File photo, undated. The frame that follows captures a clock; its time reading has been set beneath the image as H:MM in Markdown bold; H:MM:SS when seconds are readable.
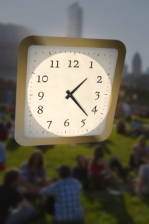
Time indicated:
**1:23**
